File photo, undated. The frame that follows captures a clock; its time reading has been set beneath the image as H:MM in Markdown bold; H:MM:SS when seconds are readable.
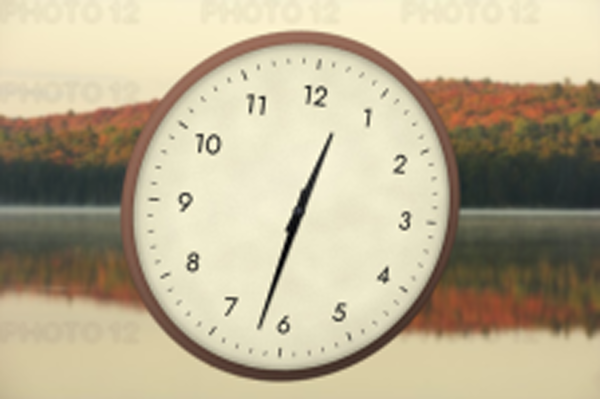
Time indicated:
**12:32**
